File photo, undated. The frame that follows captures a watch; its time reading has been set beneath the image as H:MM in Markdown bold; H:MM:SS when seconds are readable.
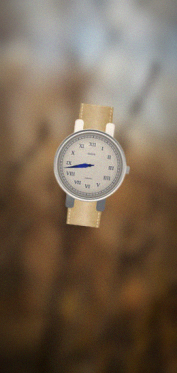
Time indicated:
**8:43**
